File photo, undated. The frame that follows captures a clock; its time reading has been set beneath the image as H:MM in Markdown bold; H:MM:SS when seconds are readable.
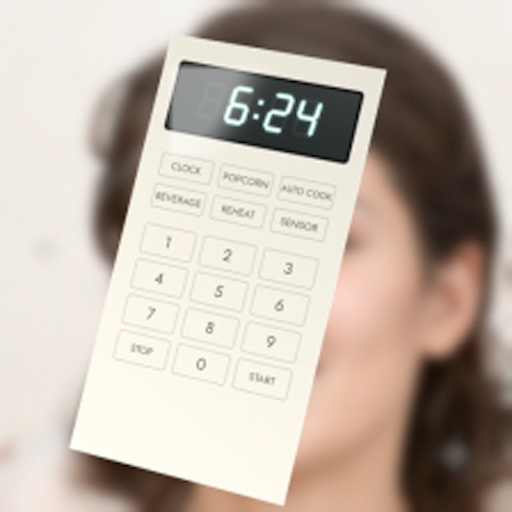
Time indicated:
**6:24**
